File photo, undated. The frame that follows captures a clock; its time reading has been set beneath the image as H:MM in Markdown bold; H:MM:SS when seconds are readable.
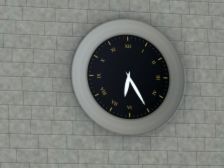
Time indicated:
**6:25**
